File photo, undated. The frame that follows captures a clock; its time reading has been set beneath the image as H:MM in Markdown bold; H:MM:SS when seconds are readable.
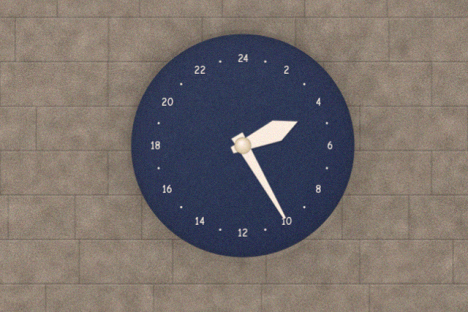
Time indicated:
**4:25**
